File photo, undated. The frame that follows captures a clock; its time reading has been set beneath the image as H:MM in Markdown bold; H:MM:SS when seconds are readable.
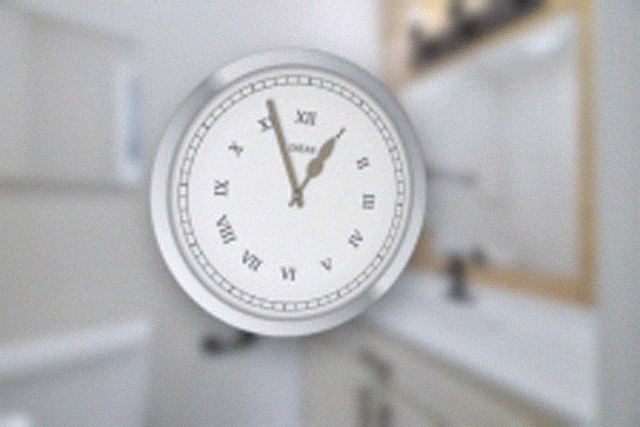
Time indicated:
**12:56**
